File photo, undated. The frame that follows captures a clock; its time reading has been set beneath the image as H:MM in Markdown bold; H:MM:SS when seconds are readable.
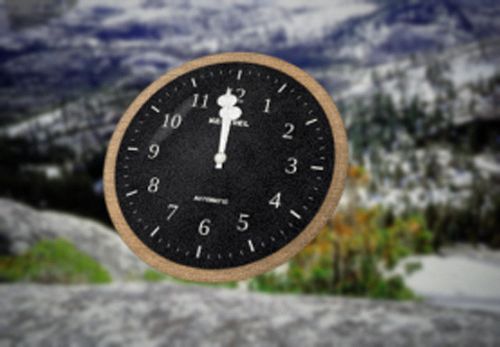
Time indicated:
**11:59**
